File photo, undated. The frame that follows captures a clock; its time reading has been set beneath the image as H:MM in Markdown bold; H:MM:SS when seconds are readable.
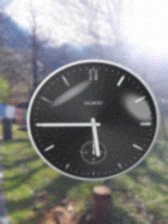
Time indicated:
**5:45**
